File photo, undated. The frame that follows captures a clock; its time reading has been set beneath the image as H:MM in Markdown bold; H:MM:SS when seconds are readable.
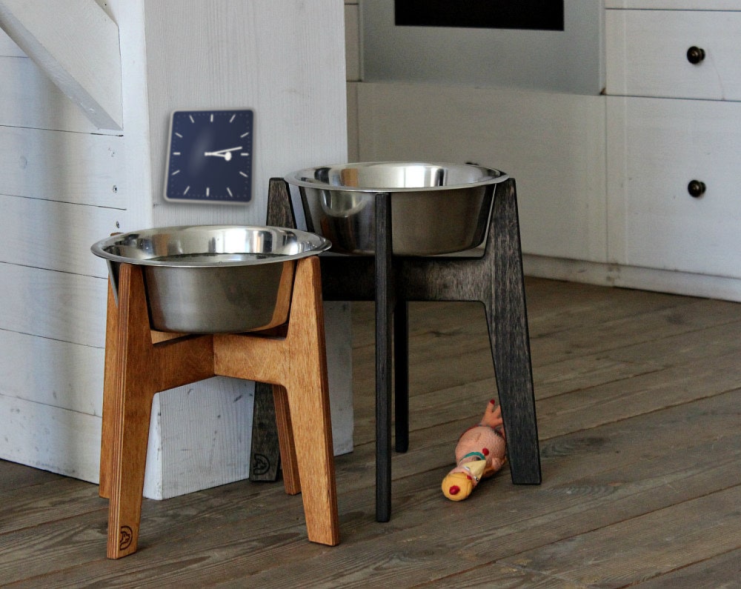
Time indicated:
**3:13**
